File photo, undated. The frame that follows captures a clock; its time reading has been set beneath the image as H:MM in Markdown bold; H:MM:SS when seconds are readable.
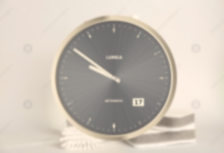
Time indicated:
**9:51**
